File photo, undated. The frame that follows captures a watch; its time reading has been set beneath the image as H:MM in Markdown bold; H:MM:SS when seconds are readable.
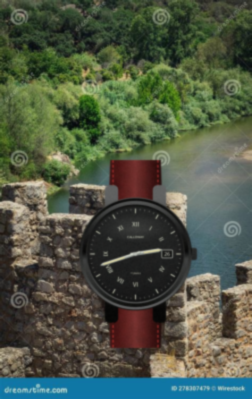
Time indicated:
**2:42**
